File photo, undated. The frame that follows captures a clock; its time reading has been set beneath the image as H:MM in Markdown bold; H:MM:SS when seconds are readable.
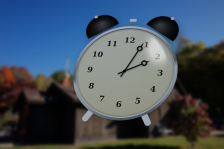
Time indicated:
**2:04**
